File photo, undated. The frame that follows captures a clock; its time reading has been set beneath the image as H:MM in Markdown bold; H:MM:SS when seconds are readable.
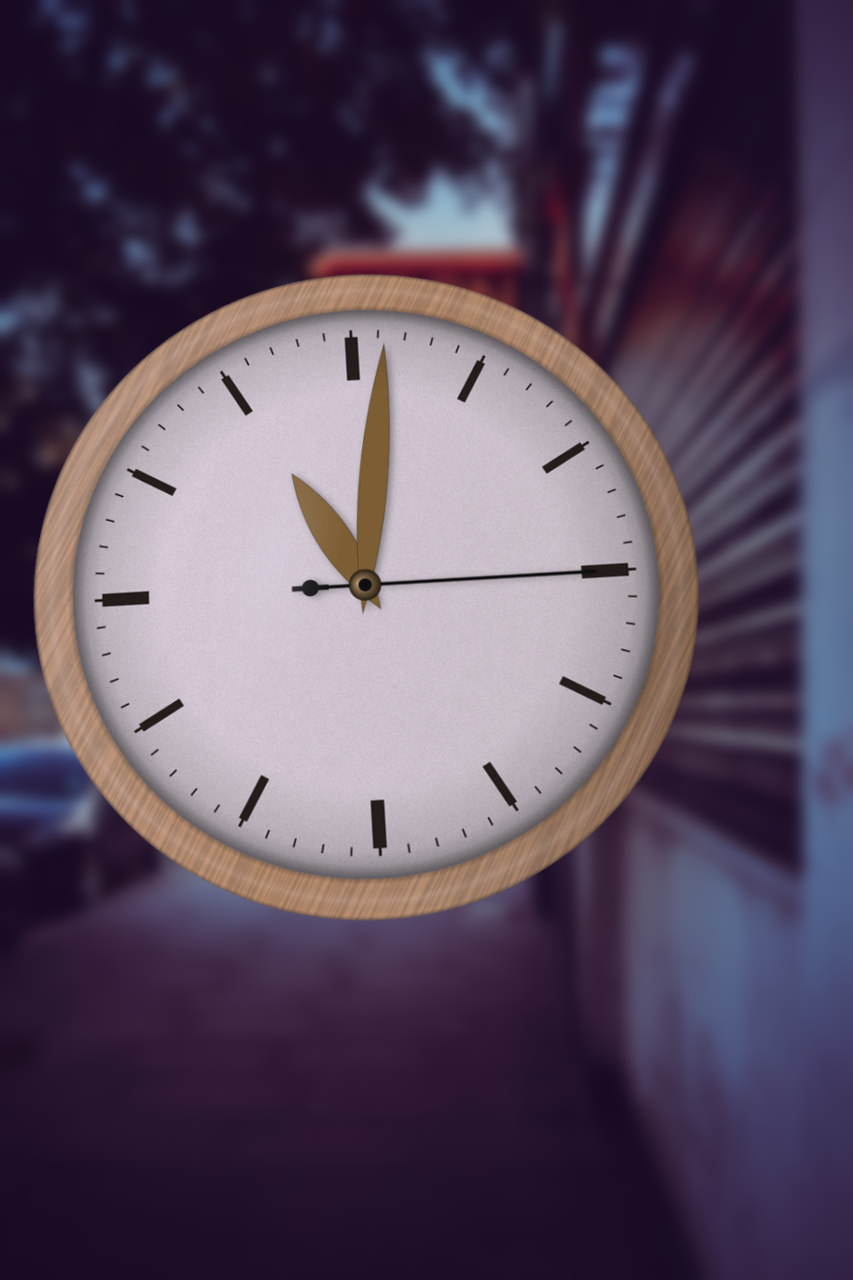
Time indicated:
**11:01:15**
